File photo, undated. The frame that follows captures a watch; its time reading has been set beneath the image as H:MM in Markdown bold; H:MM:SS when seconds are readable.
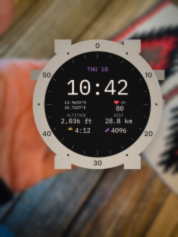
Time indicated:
**10:42**
